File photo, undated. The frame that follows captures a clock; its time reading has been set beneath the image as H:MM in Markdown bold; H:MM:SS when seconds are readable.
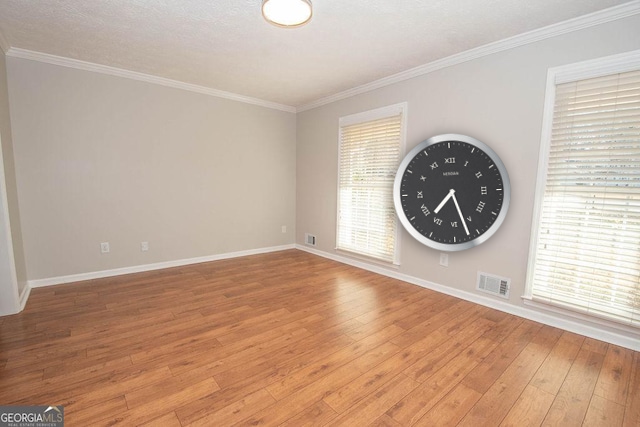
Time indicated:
**7:27**
